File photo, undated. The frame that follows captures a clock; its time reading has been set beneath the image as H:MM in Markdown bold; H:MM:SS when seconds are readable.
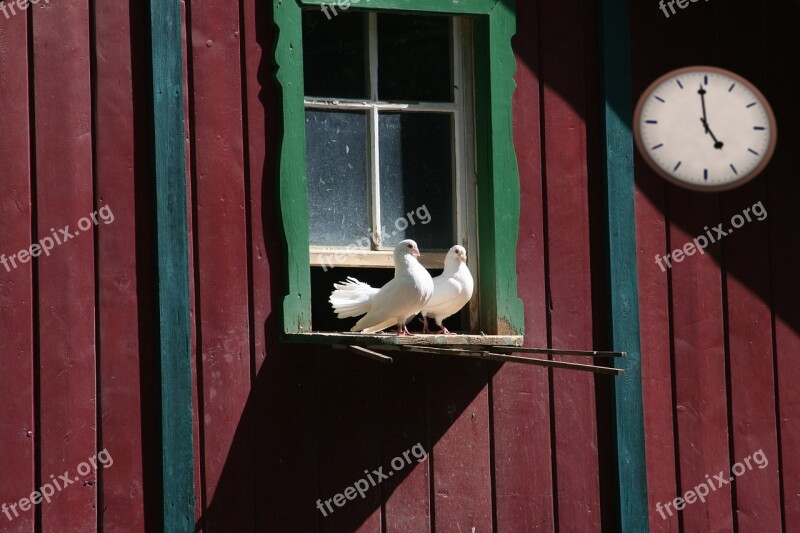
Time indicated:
**4:59**
